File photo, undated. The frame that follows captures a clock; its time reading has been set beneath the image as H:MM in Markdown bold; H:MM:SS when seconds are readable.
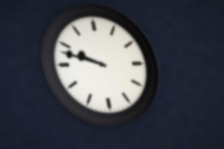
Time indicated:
**9:48**
